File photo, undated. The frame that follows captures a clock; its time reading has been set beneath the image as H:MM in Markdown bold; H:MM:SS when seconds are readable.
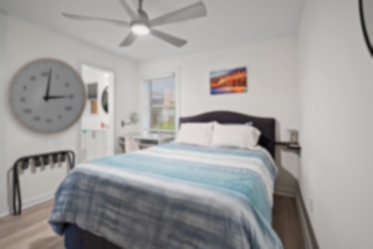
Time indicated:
**3:02**
